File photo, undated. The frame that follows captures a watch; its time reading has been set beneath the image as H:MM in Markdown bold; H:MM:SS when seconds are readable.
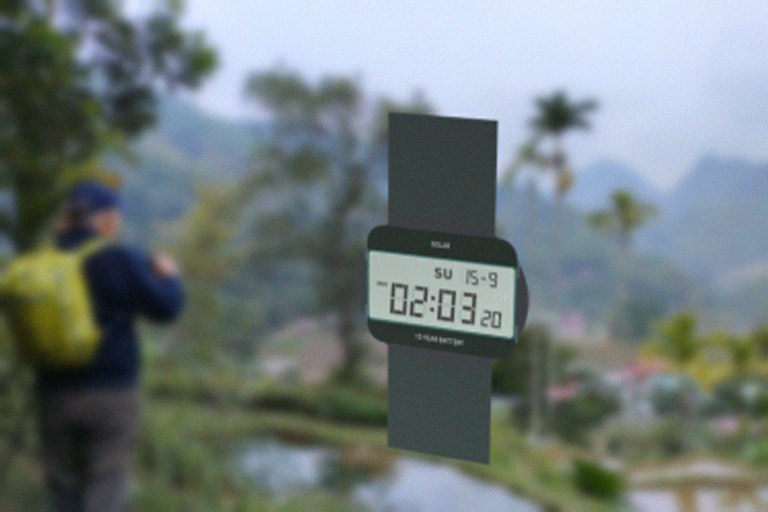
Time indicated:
**2:03:20**
